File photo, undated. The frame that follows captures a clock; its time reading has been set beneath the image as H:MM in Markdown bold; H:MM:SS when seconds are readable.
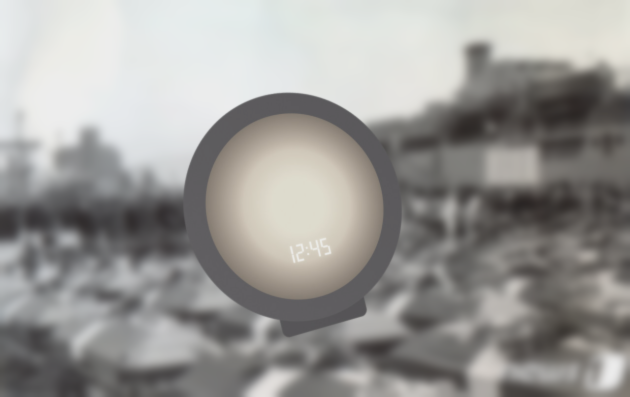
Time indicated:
**12:45**
